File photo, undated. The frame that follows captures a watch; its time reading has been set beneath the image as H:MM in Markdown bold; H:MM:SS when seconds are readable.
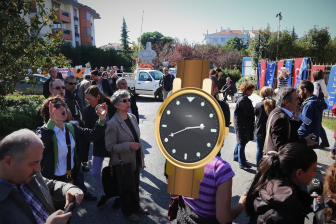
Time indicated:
**2:41**
